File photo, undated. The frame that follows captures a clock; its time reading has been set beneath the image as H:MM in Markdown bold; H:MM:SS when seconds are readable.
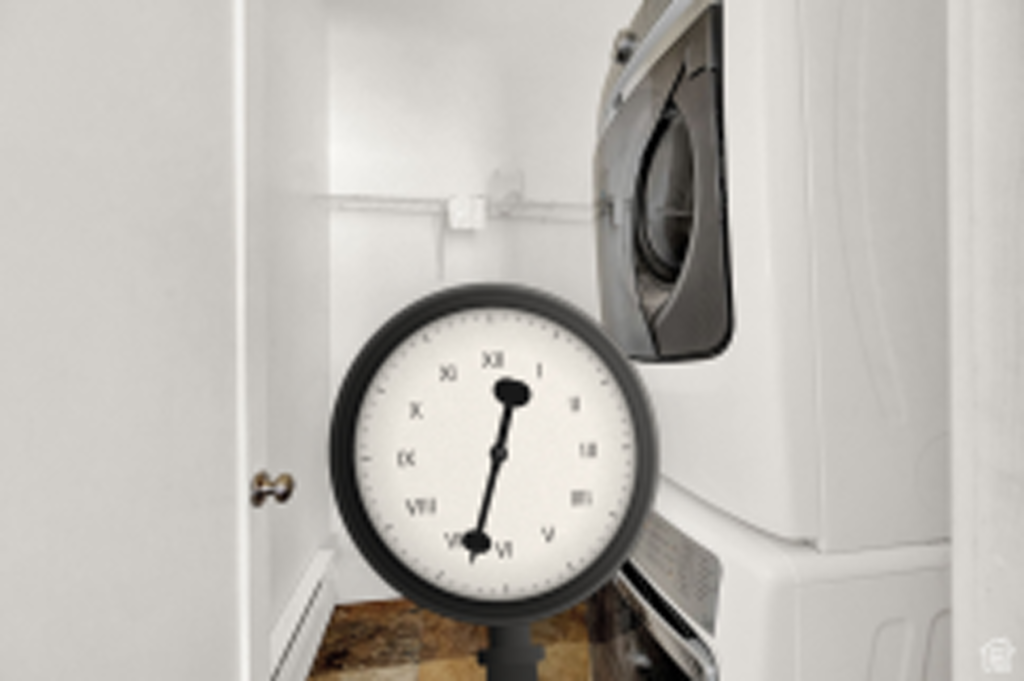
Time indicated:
**12:33**
